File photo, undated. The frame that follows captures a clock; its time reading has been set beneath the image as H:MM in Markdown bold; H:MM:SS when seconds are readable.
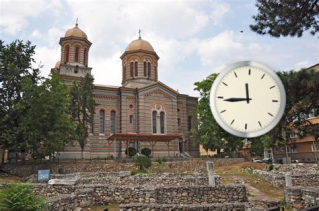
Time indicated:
**11:44**
